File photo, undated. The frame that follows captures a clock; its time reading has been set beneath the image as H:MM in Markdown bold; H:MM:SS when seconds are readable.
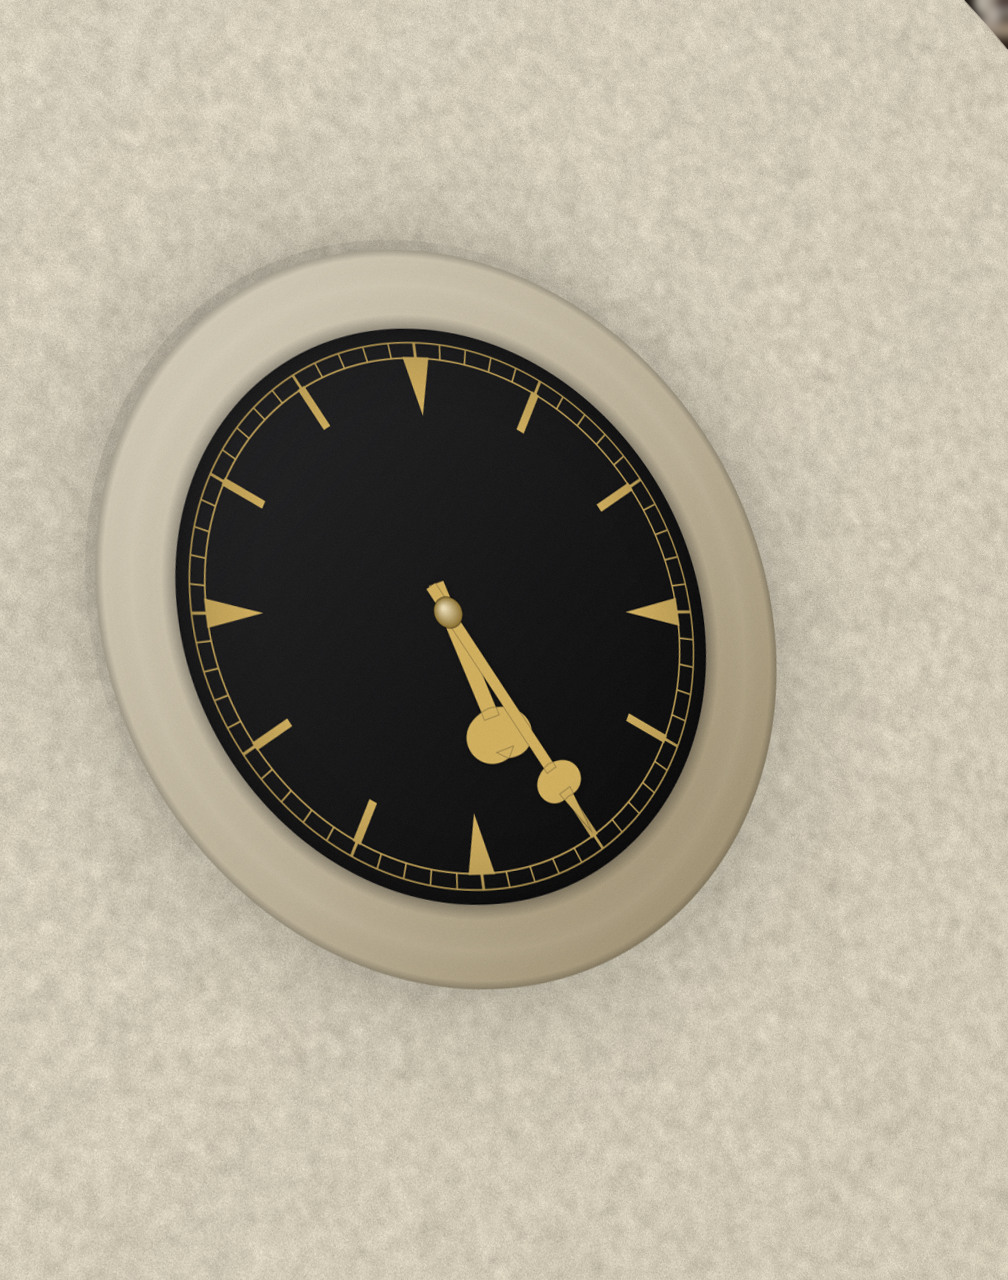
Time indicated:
**5:25**
